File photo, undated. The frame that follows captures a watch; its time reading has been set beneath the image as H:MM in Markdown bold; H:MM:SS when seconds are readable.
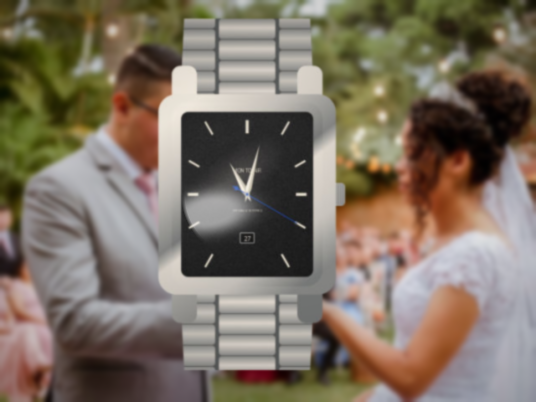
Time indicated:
**11:02:20**
